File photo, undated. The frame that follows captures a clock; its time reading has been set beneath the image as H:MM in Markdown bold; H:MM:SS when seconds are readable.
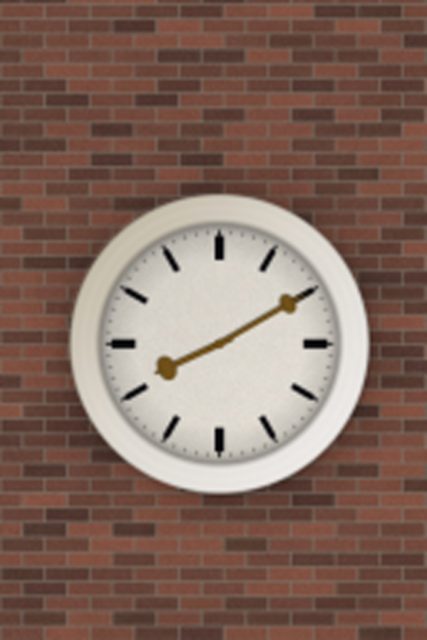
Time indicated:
**8:10**
